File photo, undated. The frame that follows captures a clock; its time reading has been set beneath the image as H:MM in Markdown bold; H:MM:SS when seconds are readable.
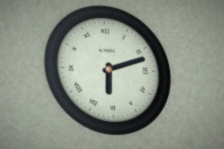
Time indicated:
**6:12**
